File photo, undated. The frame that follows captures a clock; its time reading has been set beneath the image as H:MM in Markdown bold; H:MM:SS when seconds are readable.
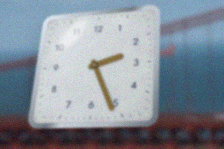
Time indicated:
**2:26**
